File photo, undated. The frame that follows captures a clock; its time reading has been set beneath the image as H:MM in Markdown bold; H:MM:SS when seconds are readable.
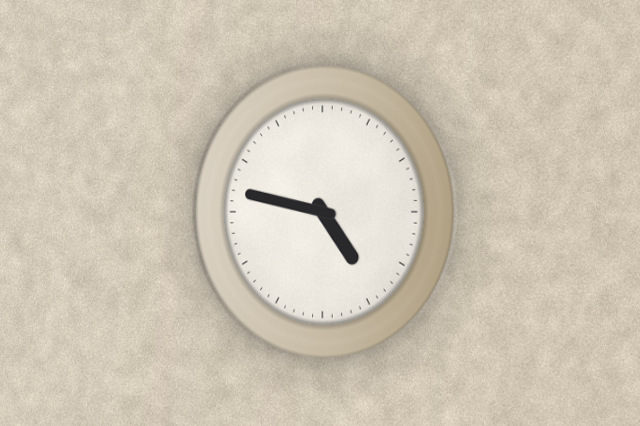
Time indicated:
**4:47**
